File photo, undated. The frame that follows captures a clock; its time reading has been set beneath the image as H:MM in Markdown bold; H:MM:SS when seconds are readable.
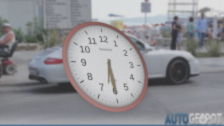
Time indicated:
**6:30**
